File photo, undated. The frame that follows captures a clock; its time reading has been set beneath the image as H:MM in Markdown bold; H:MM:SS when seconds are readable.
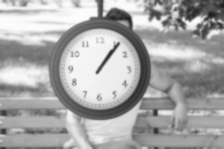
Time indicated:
**1:06**
